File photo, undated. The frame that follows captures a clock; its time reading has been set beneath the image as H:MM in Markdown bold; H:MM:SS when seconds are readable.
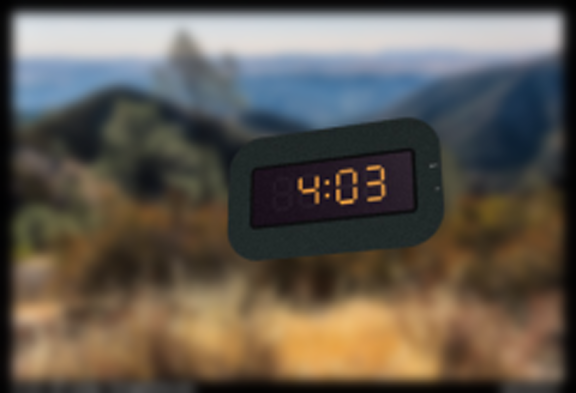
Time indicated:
**4:03**
